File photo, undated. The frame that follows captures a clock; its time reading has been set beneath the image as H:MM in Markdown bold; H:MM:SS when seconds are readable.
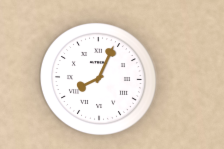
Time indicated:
**8:04**
